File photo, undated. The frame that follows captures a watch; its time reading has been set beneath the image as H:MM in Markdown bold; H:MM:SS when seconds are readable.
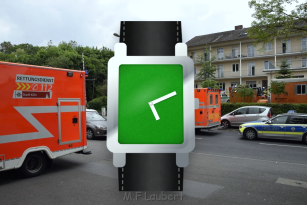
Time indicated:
**5:11**
